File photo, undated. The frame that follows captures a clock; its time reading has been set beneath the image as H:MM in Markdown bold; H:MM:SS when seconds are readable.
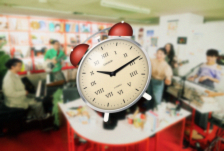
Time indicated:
**10:14**
